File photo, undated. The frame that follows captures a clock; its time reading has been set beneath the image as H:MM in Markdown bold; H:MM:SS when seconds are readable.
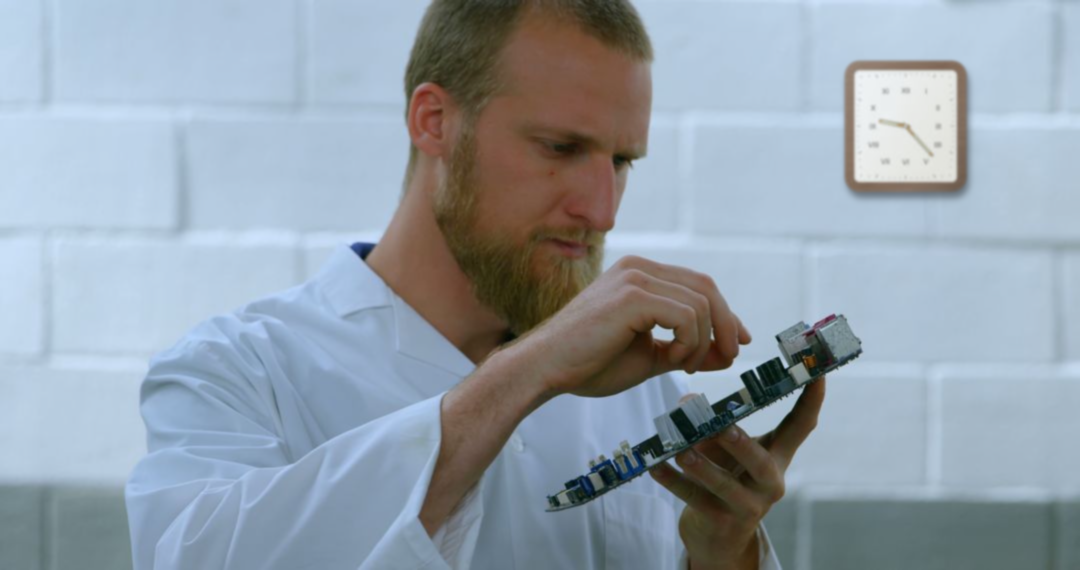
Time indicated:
**9:23**
